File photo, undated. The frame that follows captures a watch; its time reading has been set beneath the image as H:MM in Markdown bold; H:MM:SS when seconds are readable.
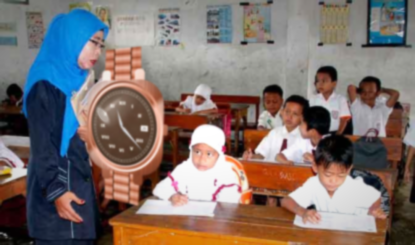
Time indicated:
**11:22**
